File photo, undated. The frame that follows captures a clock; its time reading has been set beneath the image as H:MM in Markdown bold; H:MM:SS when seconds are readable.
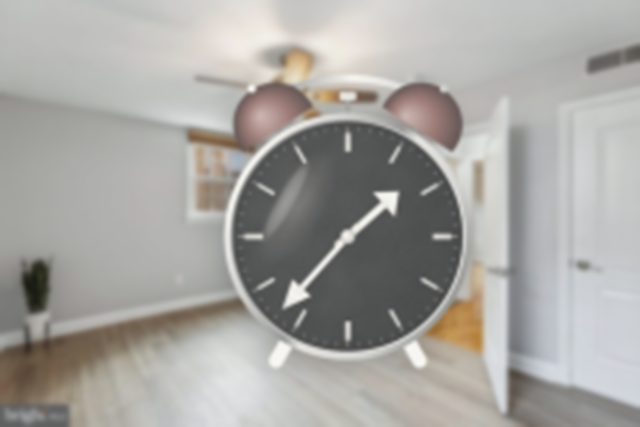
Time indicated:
**1:37**
